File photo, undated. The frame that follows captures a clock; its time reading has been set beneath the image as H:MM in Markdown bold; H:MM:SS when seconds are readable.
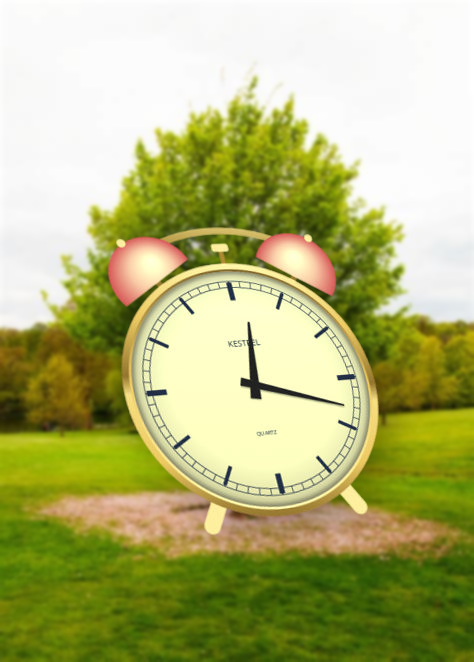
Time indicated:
**12:18**
